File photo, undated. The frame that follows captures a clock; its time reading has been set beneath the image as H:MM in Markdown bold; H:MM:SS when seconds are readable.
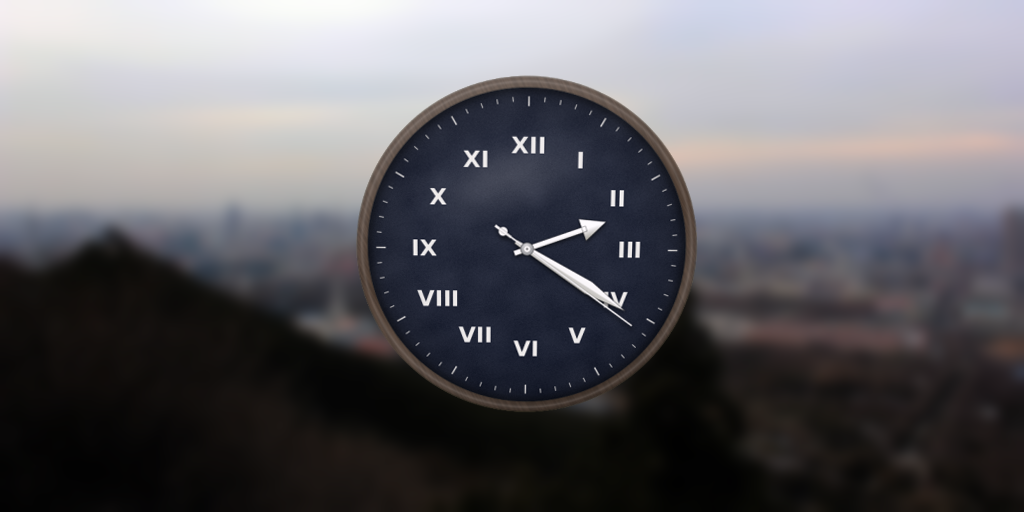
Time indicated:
**2:20:21**
